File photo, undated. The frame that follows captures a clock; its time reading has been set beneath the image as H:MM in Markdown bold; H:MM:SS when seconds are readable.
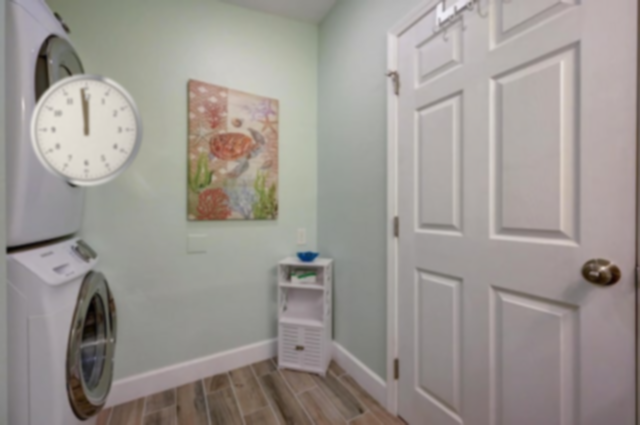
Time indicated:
**11:59**
